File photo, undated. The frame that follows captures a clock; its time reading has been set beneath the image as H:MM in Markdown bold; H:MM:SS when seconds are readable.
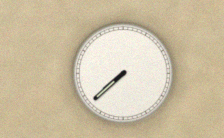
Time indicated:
**7:38**
